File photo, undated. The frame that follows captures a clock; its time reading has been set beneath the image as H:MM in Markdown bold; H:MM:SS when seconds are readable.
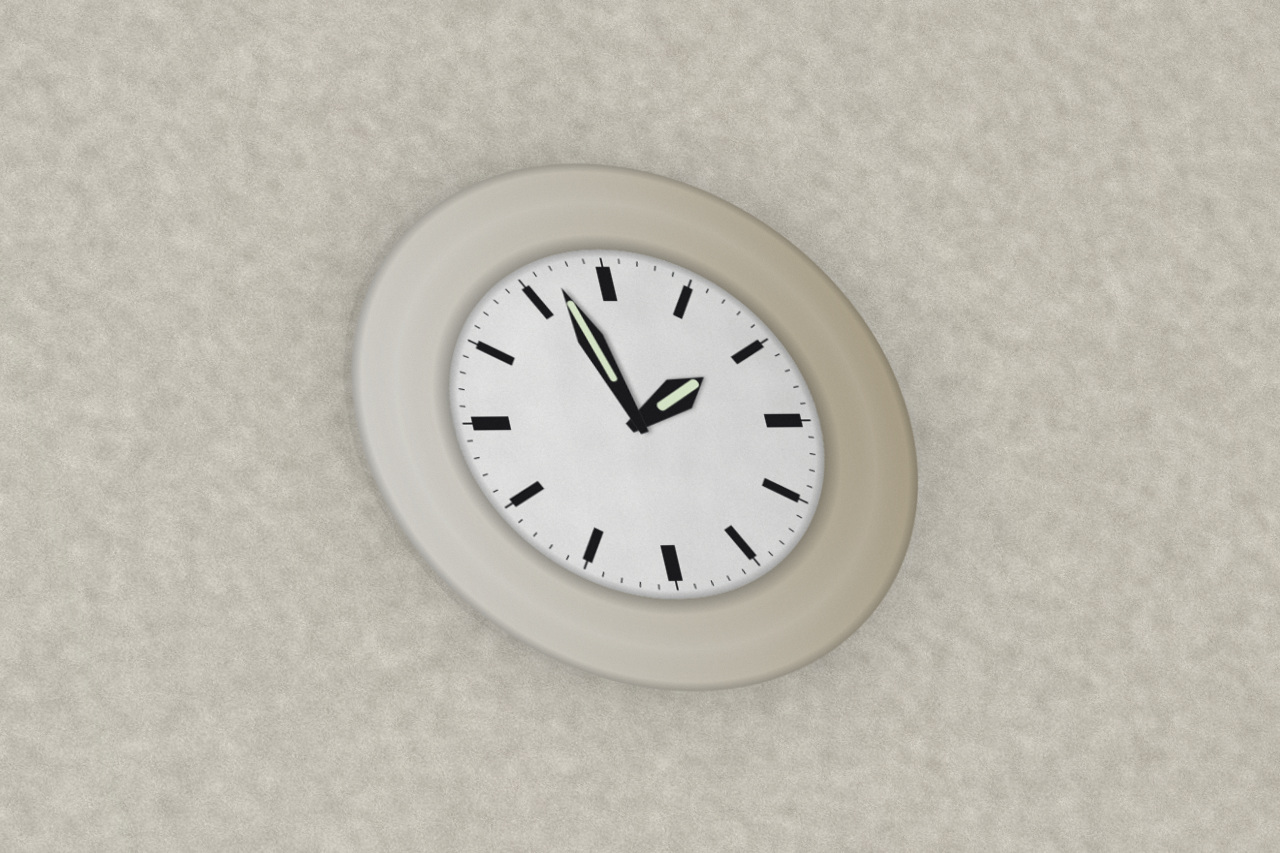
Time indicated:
**1:57**
